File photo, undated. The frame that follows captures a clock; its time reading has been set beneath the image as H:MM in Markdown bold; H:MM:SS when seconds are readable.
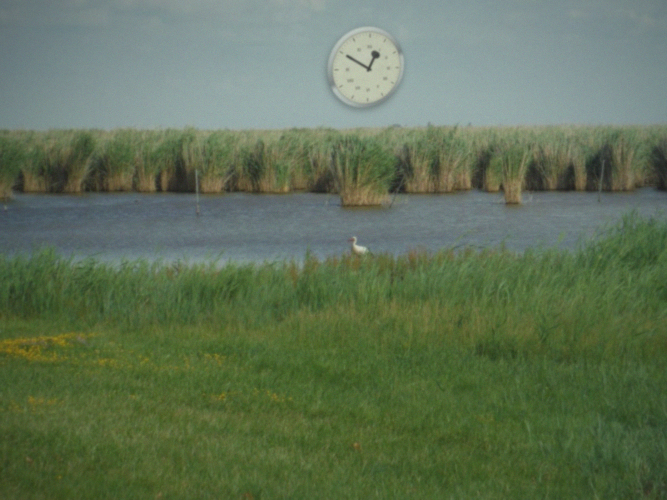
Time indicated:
**12:50**
